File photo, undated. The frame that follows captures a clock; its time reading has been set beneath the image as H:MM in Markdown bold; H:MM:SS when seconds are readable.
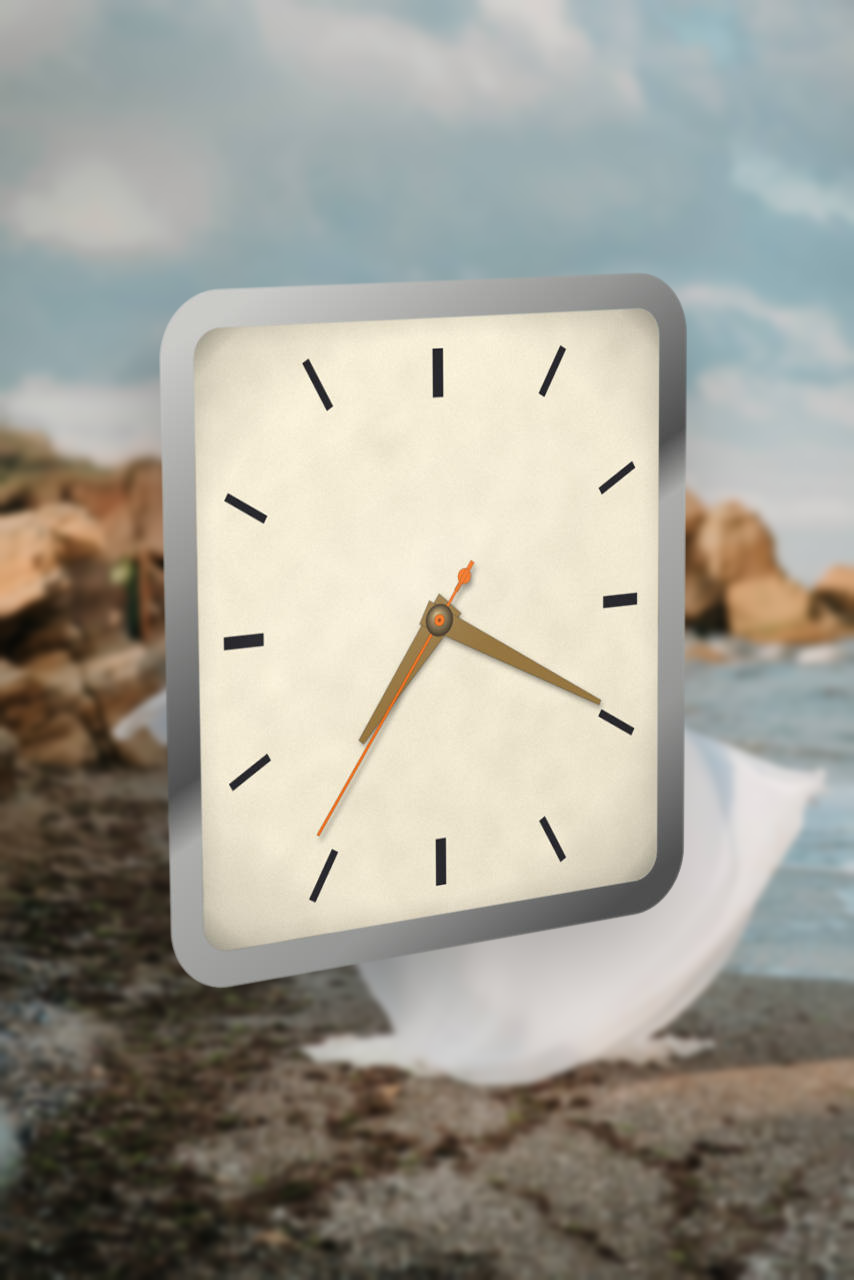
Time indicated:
**7:19:36**
